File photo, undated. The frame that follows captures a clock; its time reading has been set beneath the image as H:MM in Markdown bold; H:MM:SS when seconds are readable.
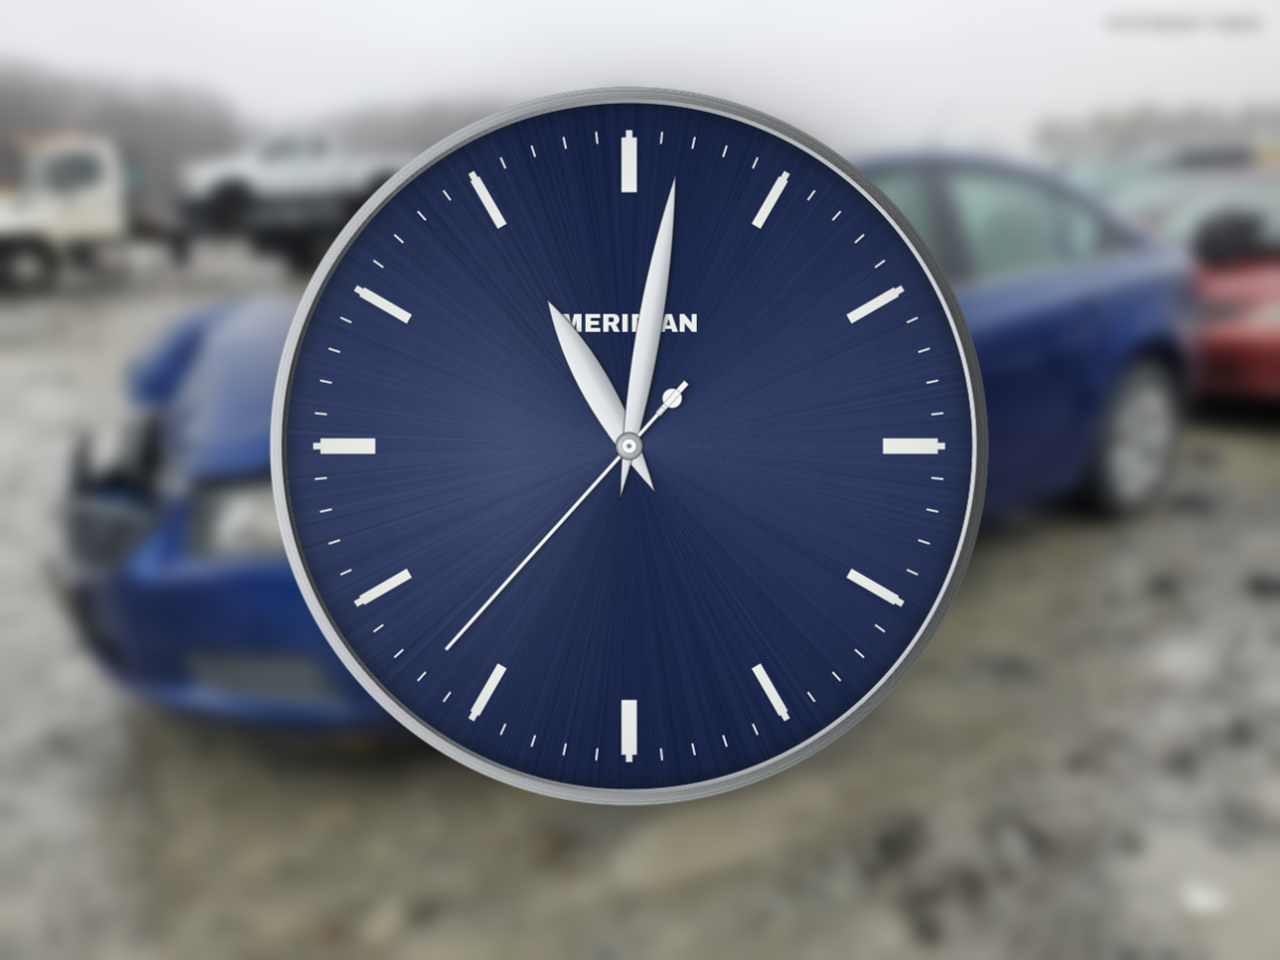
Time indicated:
**11:01:37**
